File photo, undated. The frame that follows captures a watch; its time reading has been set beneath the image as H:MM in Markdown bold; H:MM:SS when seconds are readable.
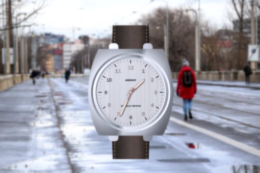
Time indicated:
**1:34**
